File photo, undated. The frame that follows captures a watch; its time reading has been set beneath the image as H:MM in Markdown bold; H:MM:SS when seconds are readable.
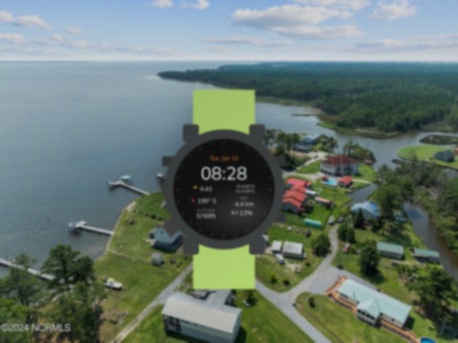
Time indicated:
**8:28**
